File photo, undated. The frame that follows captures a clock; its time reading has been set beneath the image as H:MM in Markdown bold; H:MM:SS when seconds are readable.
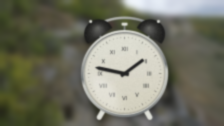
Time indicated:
**1:47**
